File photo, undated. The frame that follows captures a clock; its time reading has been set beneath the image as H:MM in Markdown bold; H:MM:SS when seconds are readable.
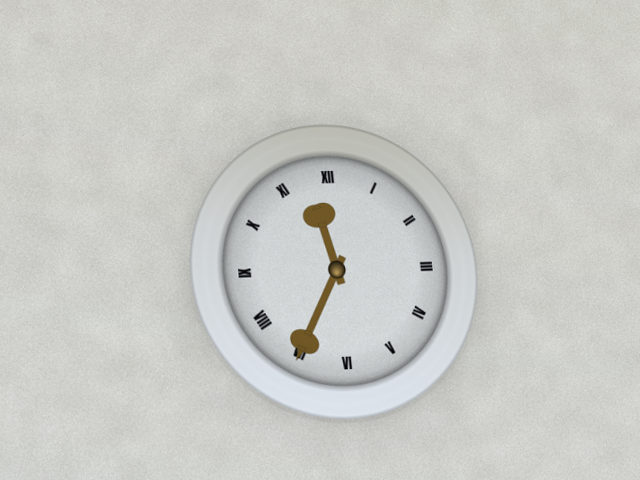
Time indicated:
**11:35**
